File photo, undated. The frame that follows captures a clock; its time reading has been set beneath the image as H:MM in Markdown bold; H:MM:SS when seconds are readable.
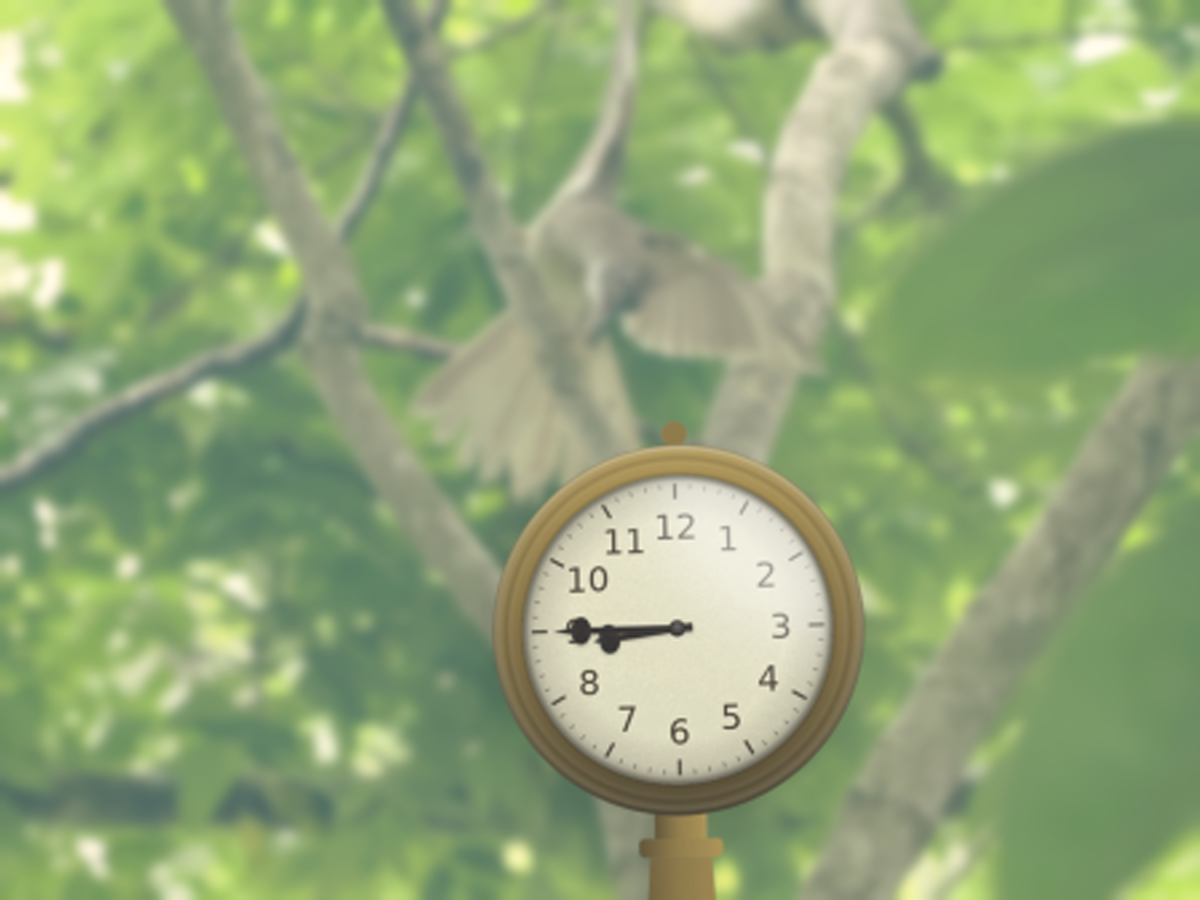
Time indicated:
**8:45**
